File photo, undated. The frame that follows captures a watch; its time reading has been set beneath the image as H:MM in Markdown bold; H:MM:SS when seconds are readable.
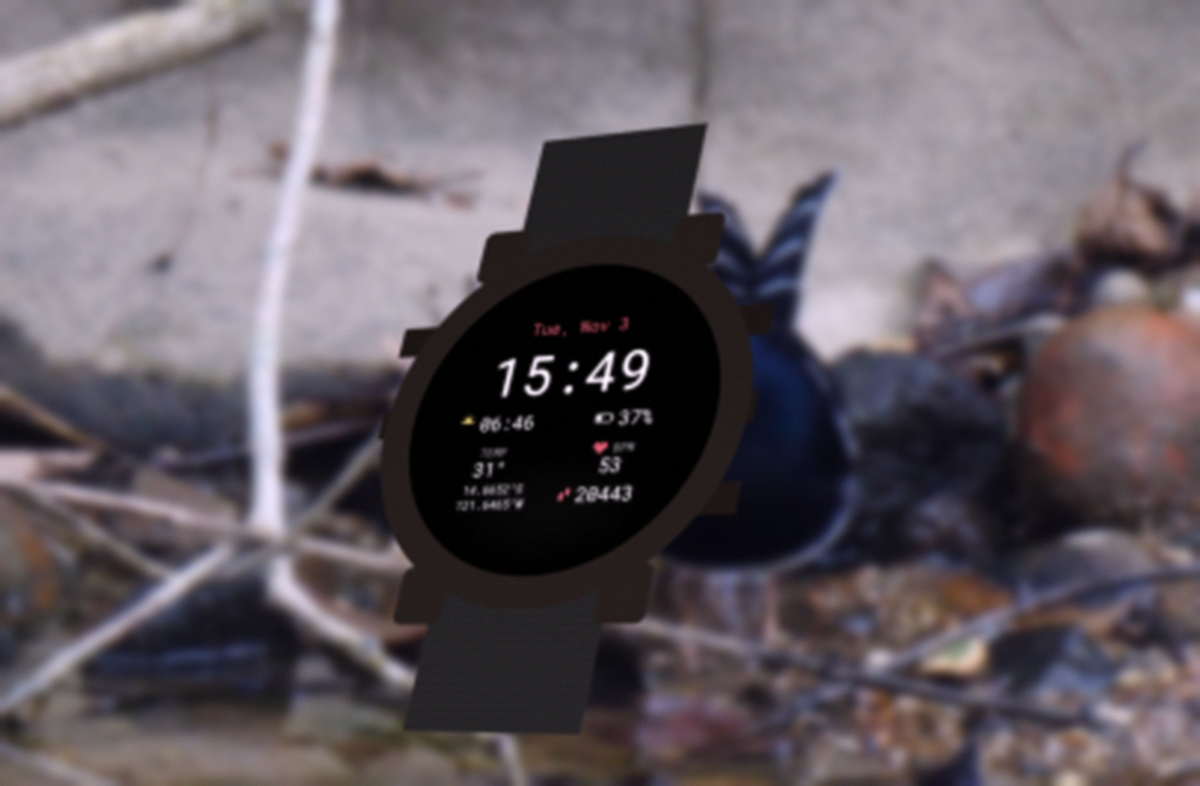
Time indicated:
**15:49**
